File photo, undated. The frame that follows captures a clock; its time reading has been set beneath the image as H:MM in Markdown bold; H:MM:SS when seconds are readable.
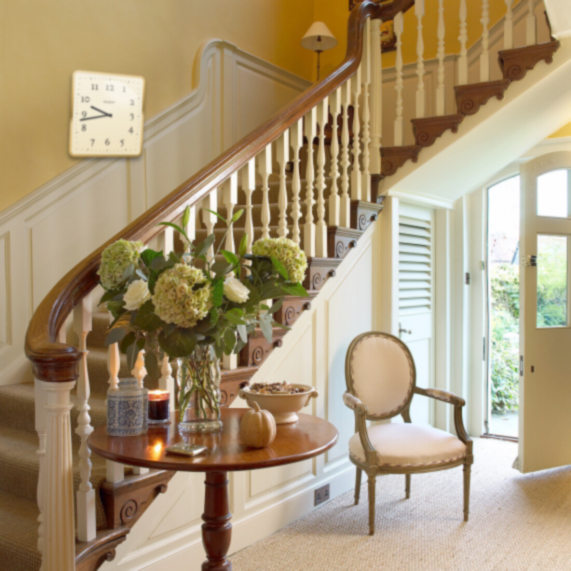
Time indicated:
**9:43**
